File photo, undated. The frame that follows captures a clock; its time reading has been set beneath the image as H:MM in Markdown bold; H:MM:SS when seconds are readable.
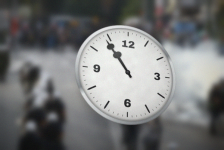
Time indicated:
**10:54**
